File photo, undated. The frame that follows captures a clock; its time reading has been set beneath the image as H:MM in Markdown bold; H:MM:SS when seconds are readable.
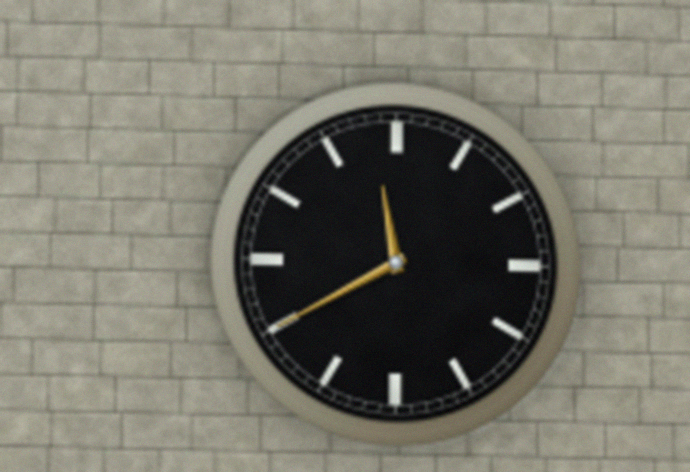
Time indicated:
**11:40**
